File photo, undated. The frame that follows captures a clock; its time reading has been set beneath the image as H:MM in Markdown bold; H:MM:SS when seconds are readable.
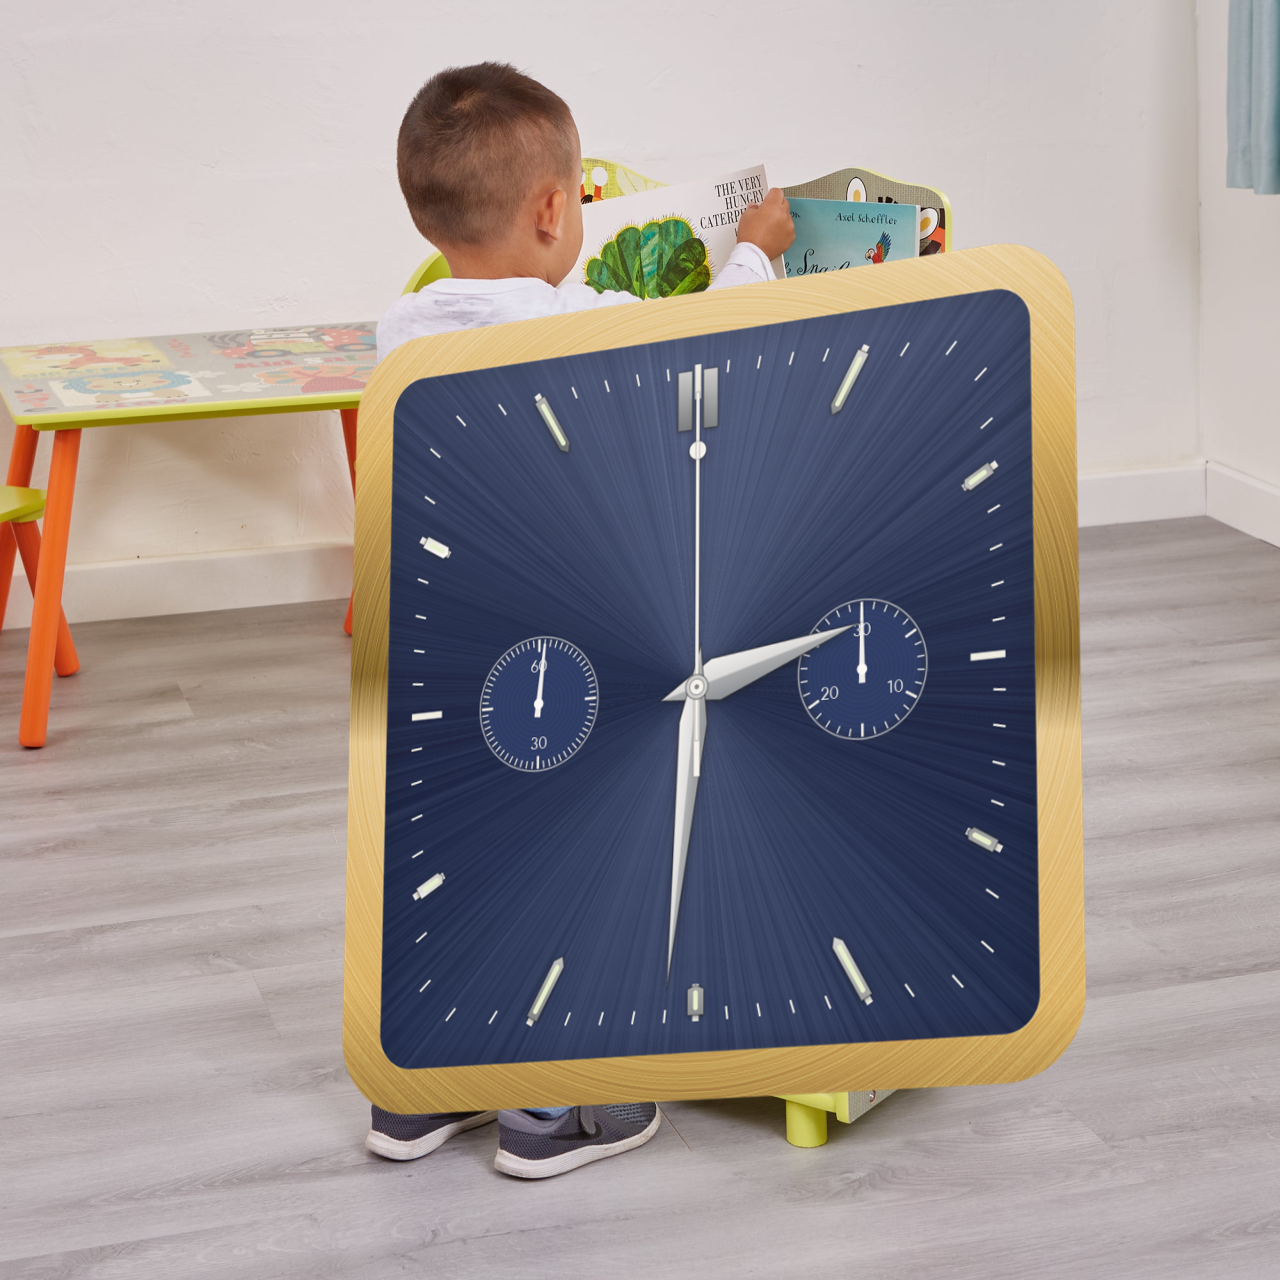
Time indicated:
**2:31:01**
